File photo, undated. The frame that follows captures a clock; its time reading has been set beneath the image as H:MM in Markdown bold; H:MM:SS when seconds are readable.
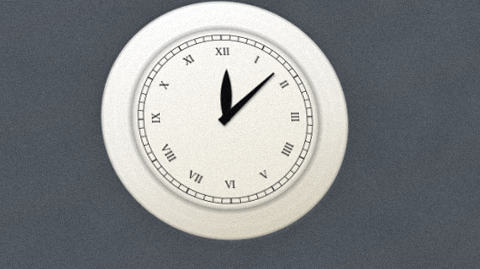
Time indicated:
**12:08**
